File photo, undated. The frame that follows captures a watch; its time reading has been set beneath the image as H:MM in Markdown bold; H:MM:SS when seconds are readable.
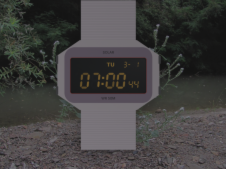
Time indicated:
**7:00**
